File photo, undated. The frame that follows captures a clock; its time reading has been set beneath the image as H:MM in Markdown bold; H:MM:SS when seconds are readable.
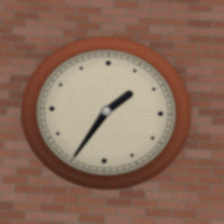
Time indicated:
**1:35**
